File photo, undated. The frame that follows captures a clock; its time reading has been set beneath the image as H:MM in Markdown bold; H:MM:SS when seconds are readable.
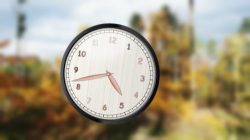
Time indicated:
**4:42**
